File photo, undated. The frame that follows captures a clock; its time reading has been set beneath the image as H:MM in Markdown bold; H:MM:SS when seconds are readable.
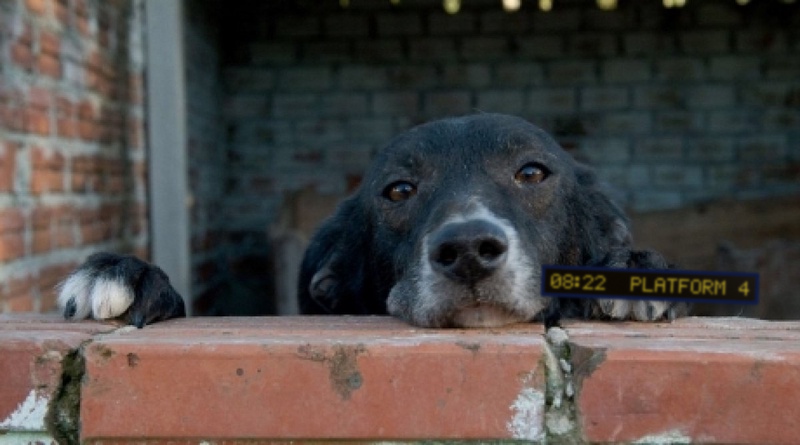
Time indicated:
**8:22**
